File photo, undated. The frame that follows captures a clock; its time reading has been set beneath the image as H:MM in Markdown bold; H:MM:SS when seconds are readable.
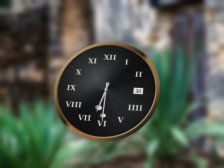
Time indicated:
**6:30**
